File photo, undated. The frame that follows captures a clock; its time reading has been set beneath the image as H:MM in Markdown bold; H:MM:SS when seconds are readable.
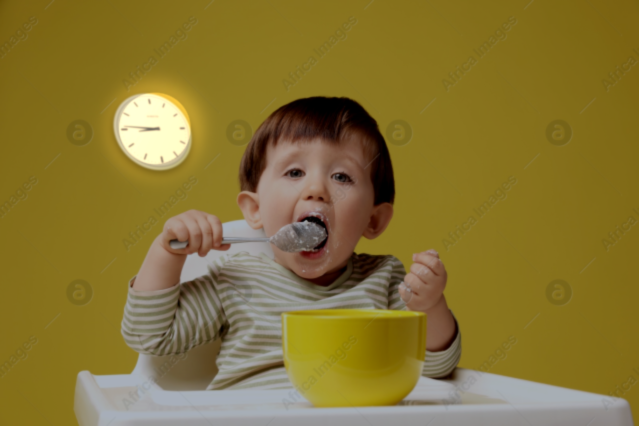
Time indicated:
**8:46**
